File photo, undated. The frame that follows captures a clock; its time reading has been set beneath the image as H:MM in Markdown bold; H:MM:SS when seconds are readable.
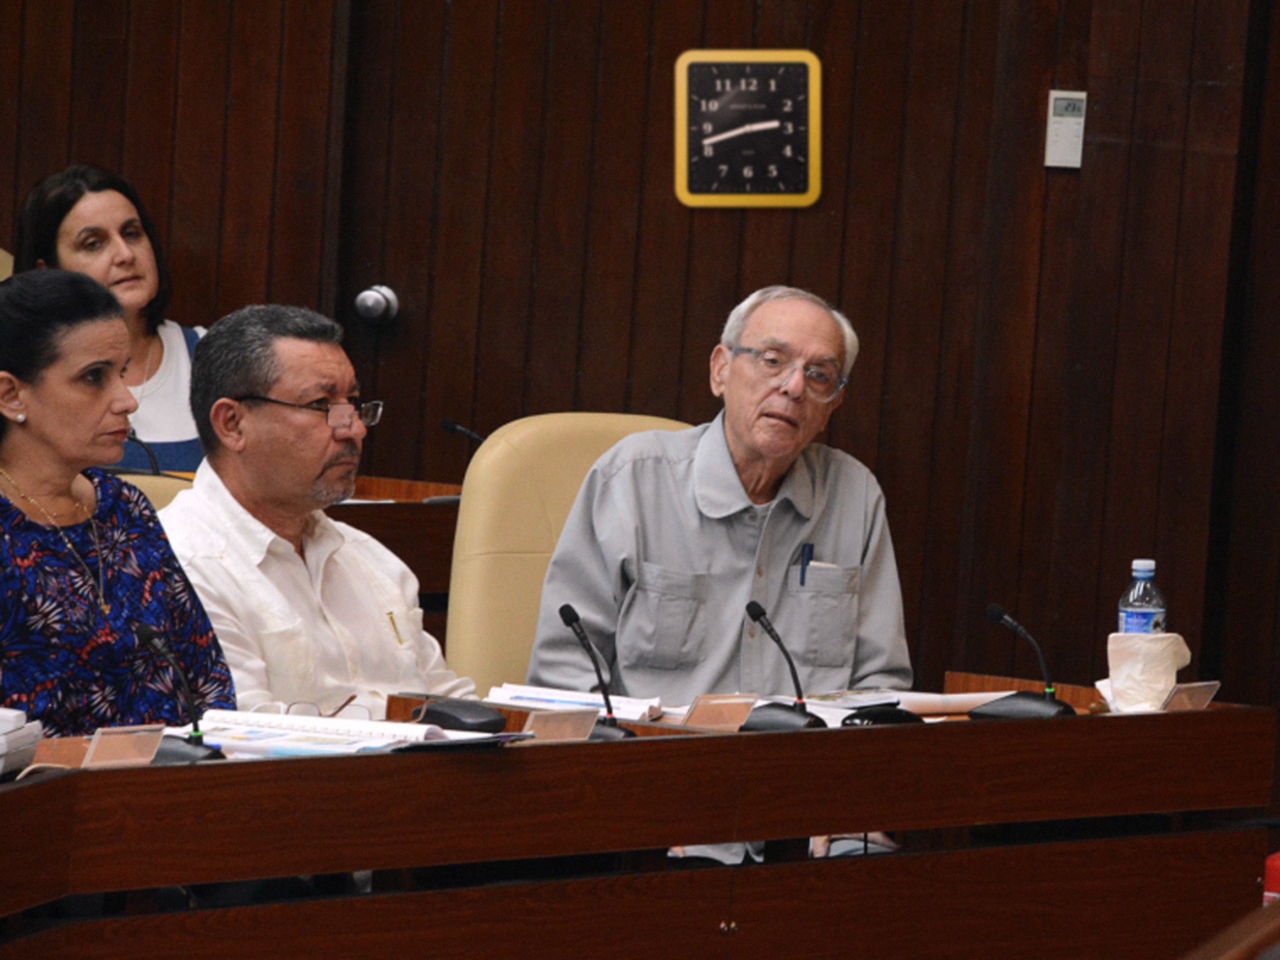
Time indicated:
**2:42**
